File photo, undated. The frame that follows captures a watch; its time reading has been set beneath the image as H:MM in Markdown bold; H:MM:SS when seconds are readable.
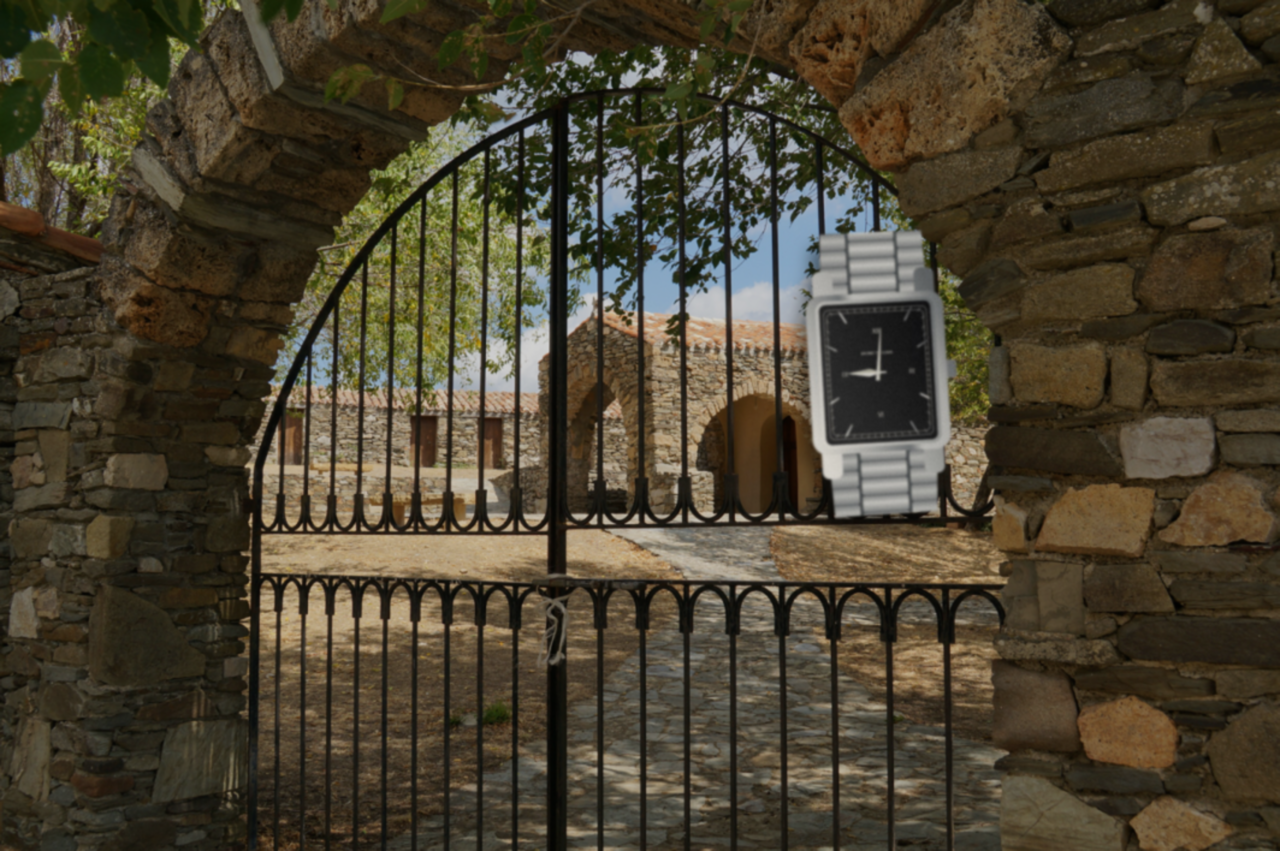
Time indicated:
**9:01**
